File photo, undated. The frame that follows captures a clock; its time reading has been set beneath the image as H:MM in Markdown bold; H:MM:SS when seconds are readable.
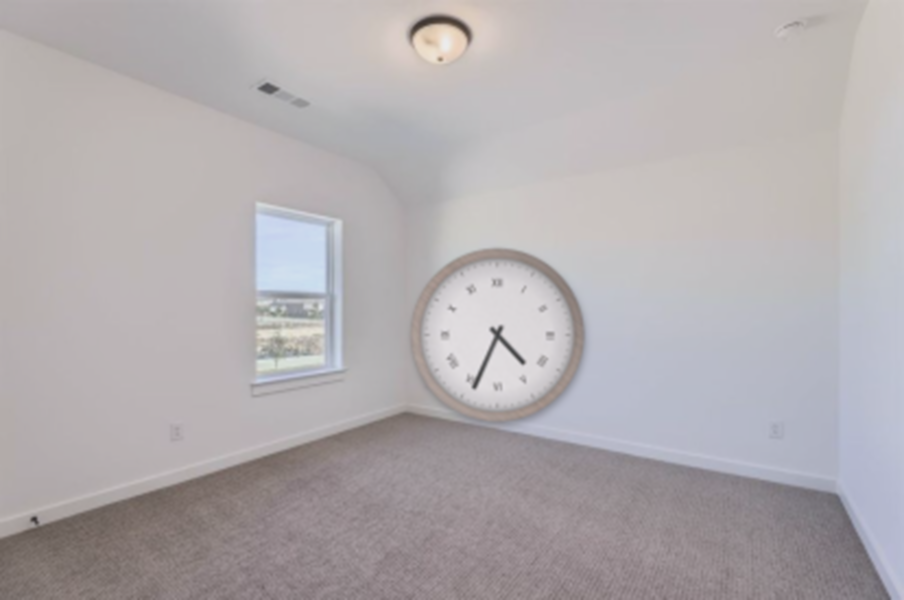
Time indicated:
**4:34**
